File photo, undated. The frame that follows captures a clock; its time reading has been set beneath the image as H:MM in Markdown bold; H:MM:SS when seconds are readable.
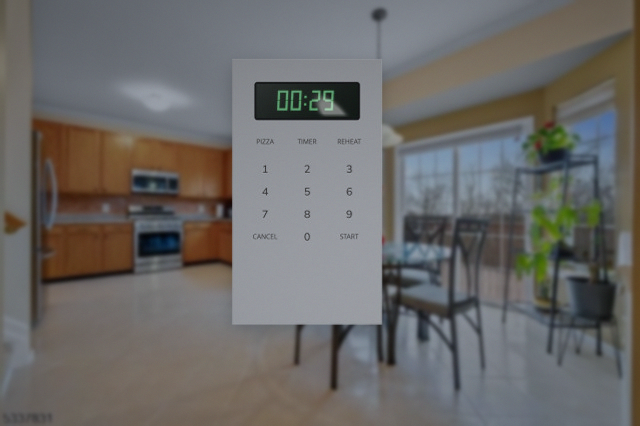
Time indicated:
**0:29**
